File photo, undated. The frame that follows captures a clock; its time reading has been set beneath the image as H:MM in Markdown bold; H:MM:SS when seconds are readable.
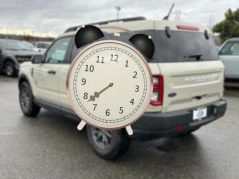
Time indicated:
**7:38**
